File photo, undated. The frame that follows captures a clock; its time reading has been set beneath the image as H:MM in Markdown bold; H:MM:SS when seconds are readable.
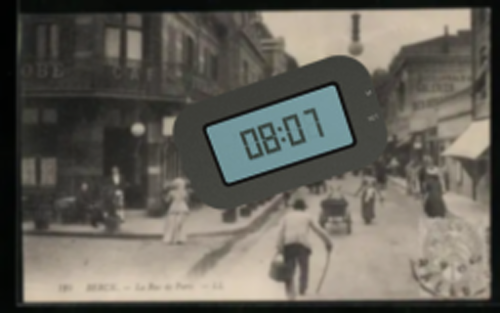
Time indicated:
**8:07**
